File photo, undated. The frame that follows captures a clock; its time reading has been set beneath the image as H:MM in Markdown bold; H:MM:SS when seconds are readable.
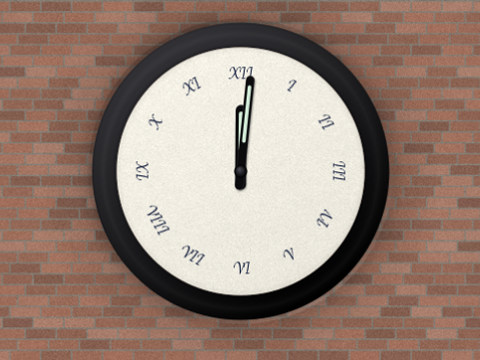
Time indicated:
**12:01**
